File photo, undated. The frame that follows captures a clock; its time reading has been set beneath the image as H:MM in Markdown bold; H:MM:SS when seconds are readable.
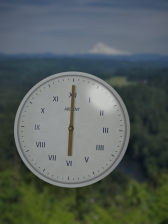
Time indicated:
**6:00**
